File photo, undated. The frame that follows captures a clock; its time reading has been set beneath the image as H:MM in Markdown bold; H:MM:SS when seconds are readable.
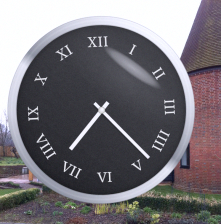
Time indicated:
**7:23**
